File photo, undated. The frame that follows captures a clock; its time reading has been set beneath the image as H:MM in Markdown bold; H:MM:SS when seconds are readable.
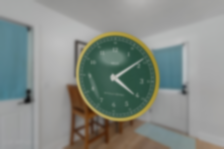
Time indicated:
**4:09**
